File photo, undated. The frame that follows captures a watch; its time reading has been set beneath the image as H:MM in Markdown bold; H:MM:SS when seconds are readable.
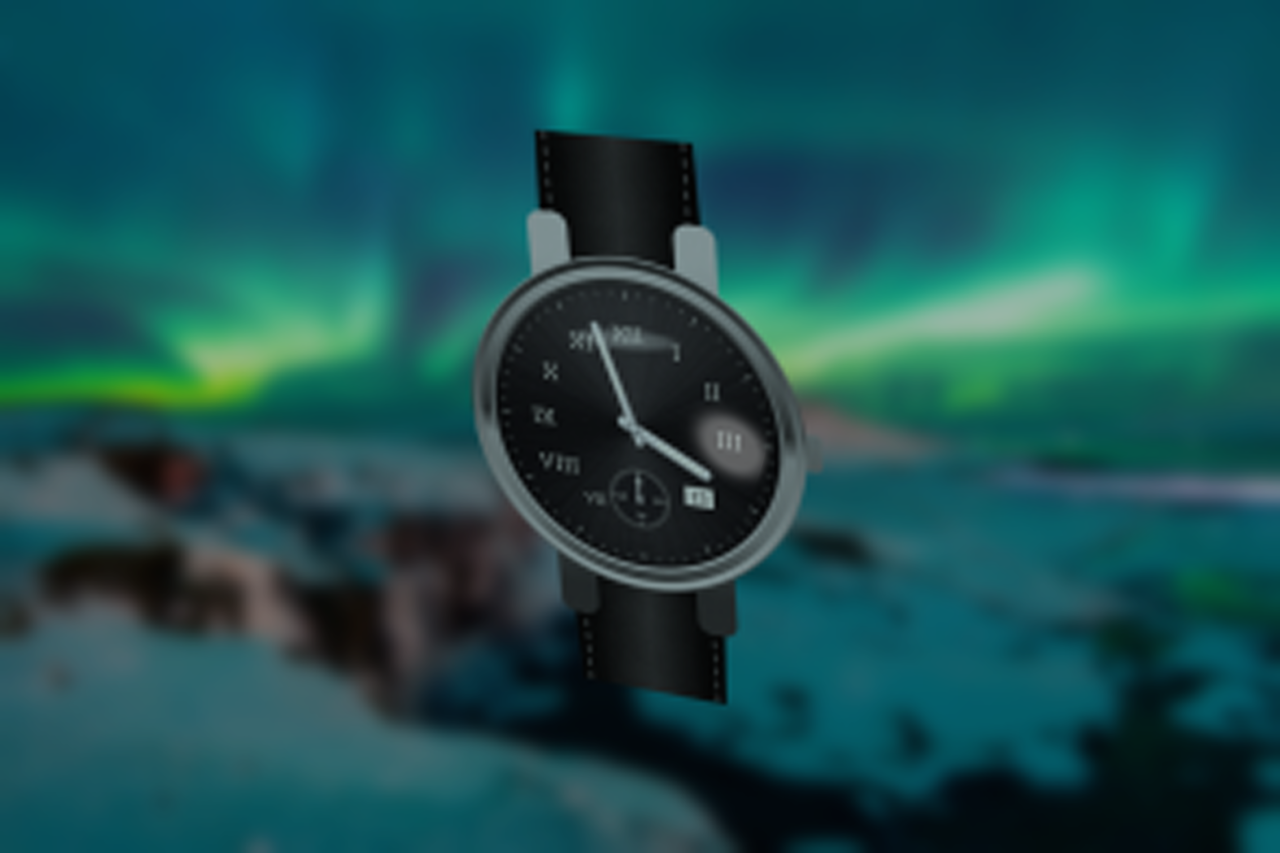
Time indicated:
**3:57**
